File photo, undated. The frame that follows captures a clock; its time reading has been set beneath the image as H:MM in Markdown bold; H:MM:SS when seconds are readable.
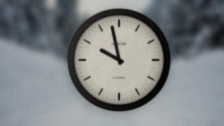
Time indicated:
**9:58**
